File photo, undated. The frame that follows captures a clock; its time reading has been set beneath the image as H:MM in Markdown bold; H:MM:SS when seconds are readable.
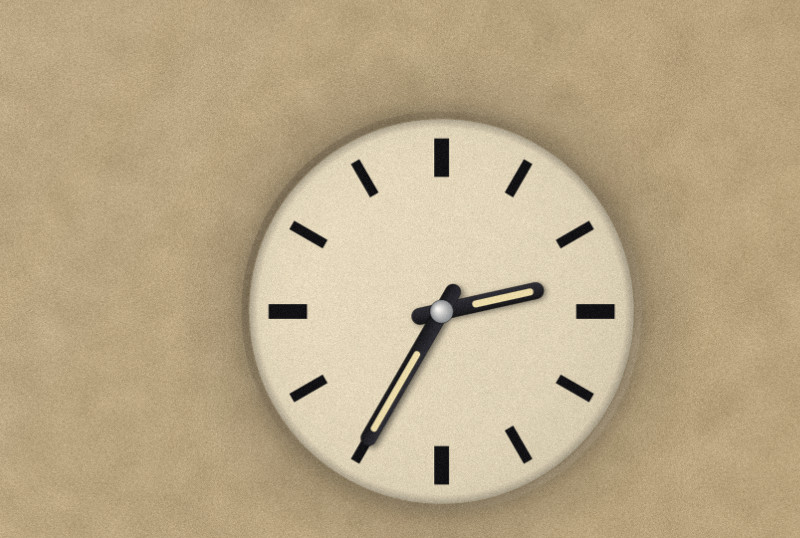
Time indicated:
**2:35**
